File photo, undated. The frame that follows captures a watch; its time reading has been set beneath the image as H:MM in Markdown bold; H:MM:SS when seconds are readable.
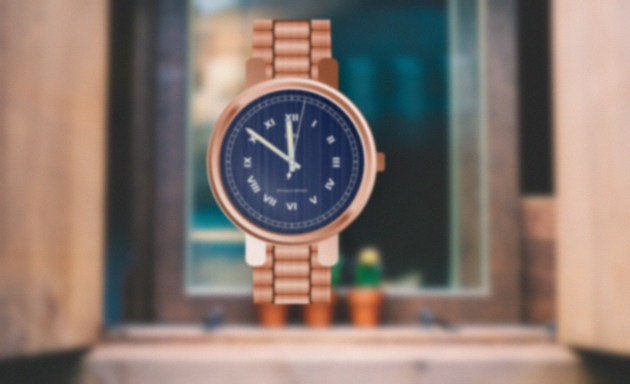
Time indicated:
**11:51:02**
